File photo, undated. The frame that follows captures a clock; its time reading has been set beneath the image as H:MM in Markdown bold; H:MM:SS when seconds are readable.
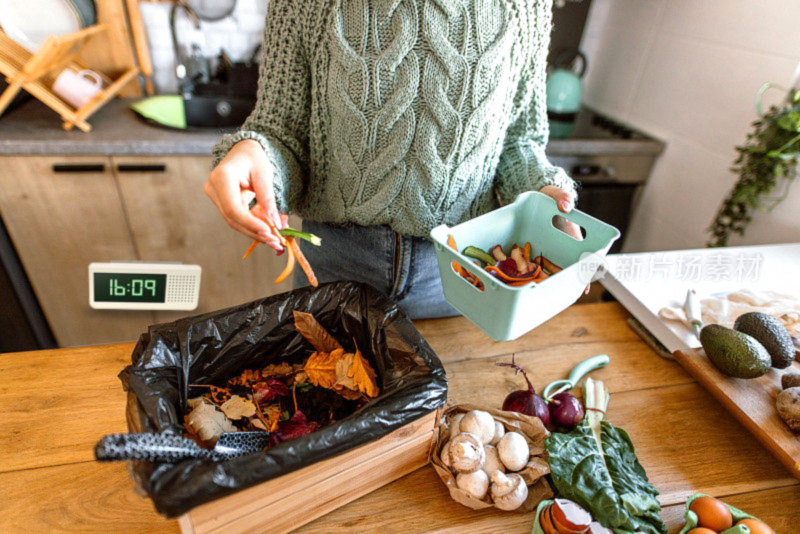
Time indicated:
**16:09**
